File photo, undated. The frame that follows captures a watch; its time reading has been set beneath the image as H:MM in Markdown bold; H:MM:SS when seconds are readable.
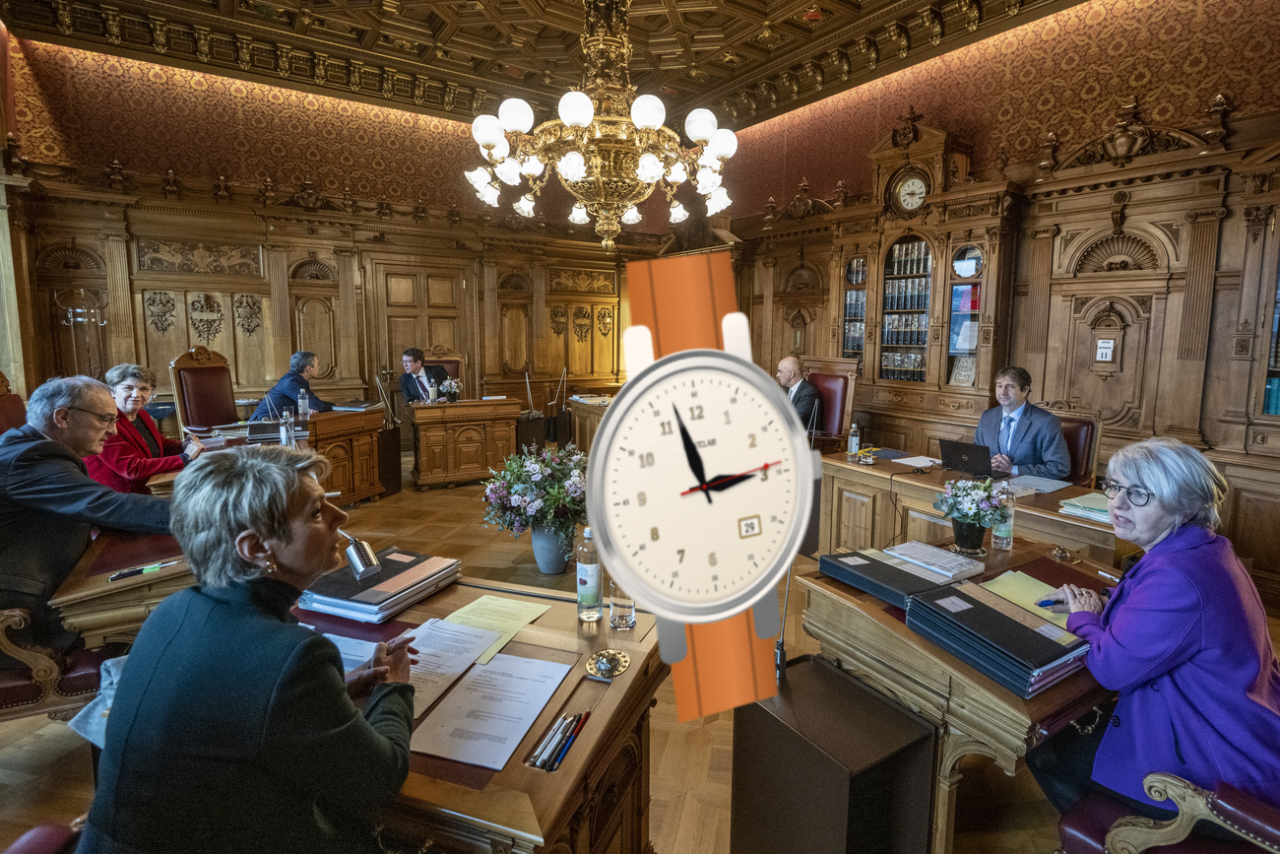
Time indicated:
**2:57:14**
